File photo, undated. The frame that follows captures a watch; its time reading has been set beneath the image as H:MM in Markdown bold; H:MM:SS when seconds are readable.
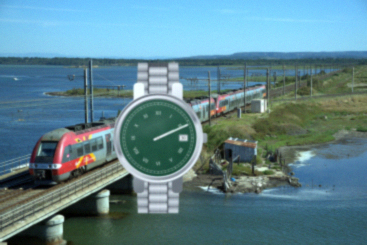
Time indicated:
**2:11**
